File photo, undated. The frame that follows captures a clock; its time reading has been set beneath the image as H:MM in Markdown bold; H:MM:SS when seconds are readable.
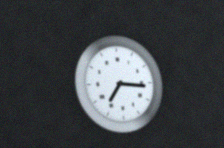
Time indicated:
**7:16**
